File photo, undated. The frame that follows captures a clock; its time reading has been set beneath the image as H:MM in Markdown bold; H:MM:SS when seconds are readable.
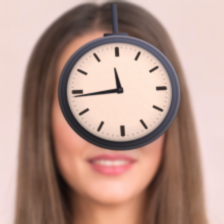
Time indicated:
**11:44**
